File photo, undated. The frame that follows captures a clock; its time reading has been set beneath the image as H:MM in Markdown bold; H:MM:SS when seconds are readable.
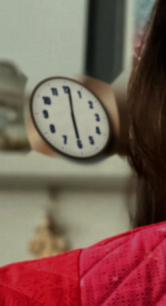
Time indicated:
**6:01**
